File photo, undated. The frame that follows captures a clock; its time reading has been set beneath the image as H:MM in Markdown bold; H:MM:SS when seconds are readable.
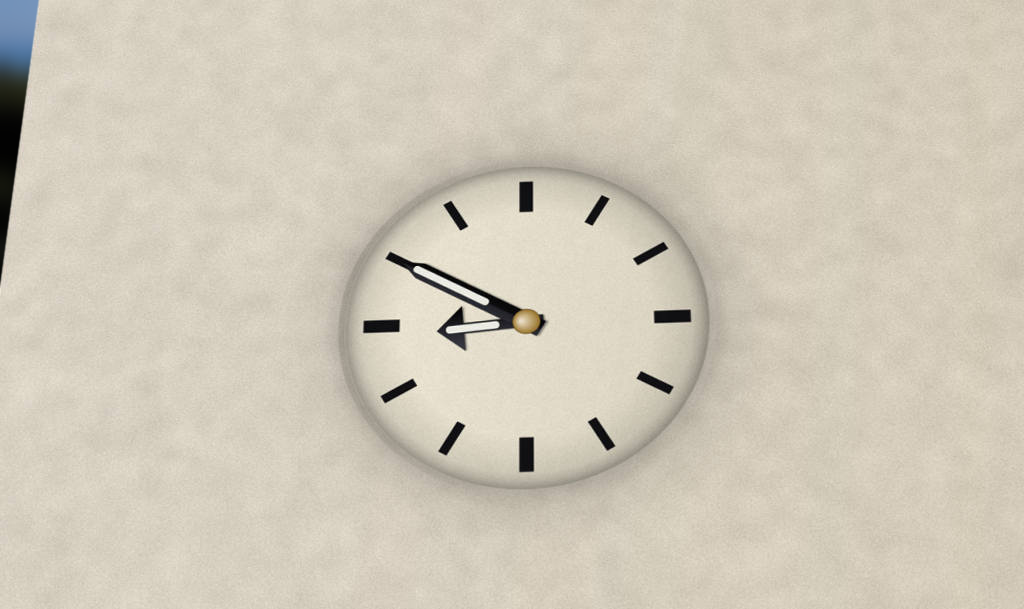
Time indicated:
**8:50**
